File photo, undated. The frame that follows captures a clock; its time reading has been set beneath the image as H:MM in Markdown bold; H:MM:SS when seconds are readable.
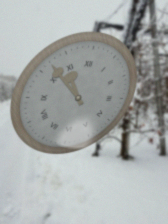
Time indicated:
**10:52**
